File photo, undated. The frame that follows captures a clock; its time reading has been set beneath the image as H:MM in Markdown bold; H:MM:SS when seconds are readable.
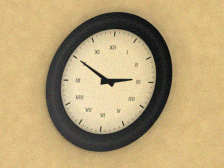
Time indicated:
**2:50**
